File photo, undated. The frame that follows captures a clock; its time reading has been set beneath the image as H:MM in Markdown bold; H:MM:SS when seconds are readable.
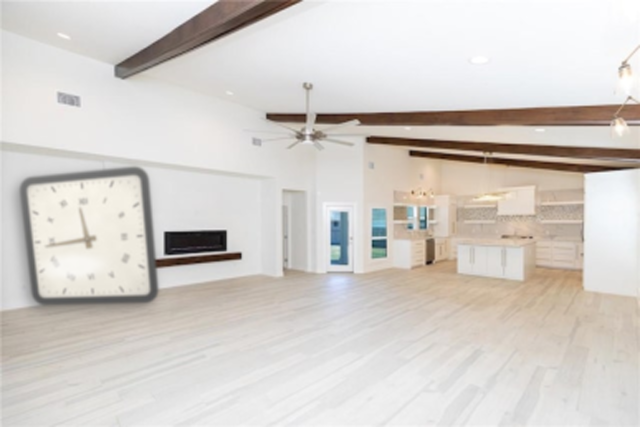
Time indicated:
**11:44**
